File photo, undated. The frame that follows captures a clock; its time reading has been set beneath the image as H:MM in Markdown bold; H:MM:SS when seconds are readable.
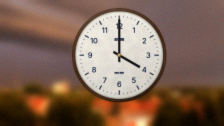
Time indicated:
**4:00**
